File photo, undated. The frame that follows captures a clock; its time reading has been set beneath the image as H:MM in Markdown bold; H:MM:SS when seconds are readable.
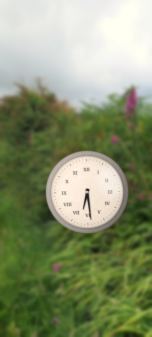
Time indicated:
**6:29**
